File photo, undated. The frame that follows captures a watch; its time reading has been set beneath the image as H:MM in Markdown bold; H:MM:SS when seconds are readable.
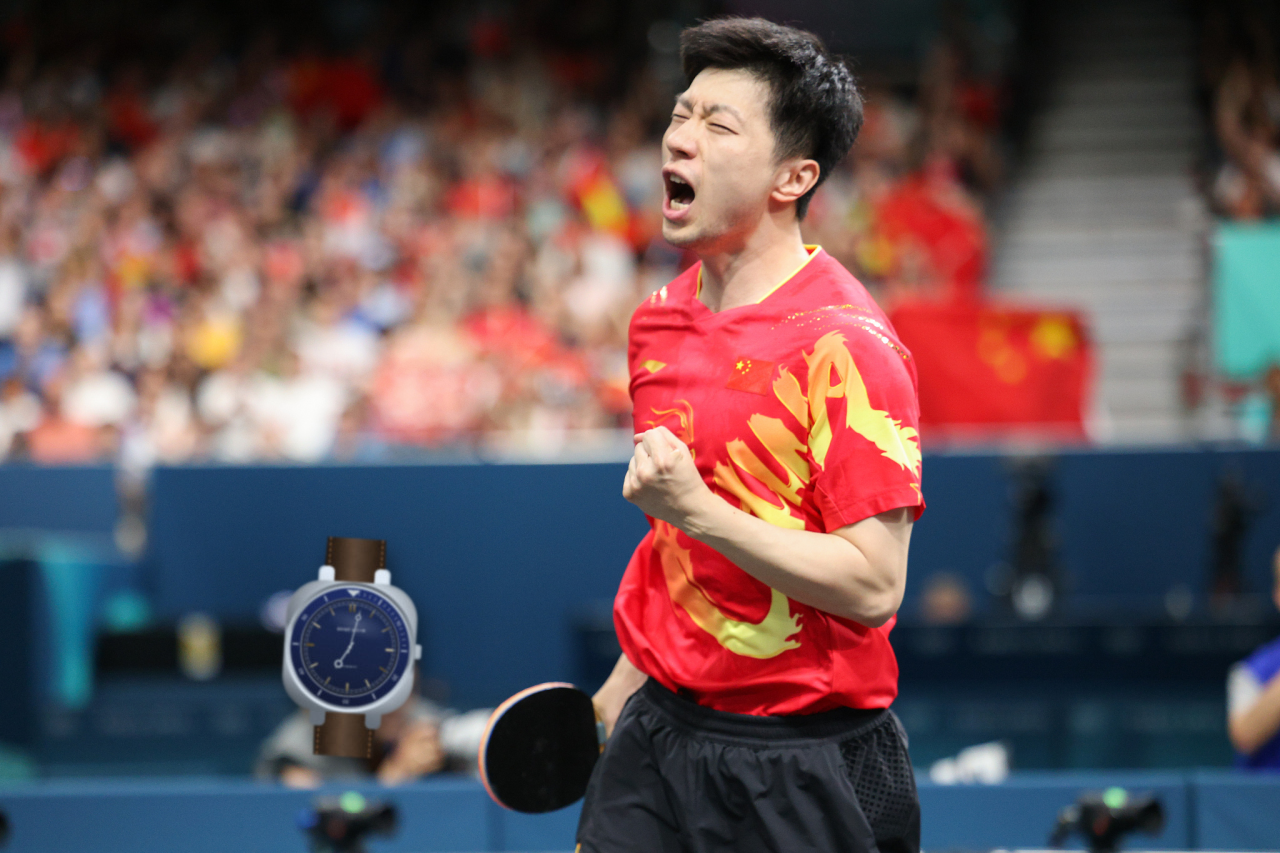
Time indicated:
**7:02**
